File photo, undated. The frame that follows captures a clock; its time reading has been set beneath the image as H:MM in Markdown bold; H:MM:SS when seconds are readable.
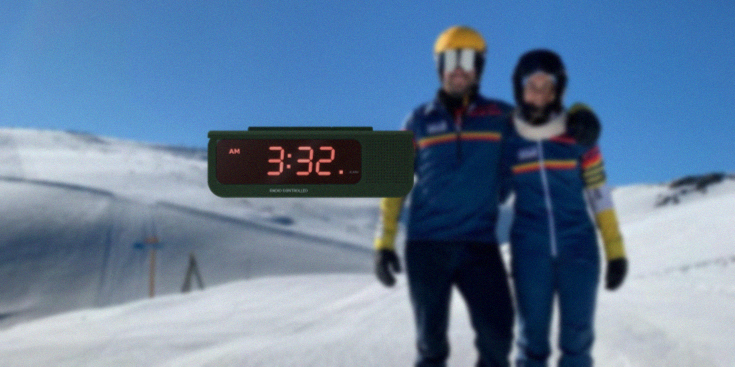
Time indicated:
**3:32**
